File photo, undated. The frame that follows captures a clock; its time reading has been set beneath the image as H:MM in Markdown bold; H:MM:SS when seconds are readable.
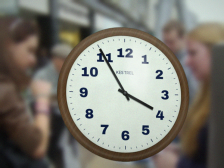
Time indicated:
**3:55**
